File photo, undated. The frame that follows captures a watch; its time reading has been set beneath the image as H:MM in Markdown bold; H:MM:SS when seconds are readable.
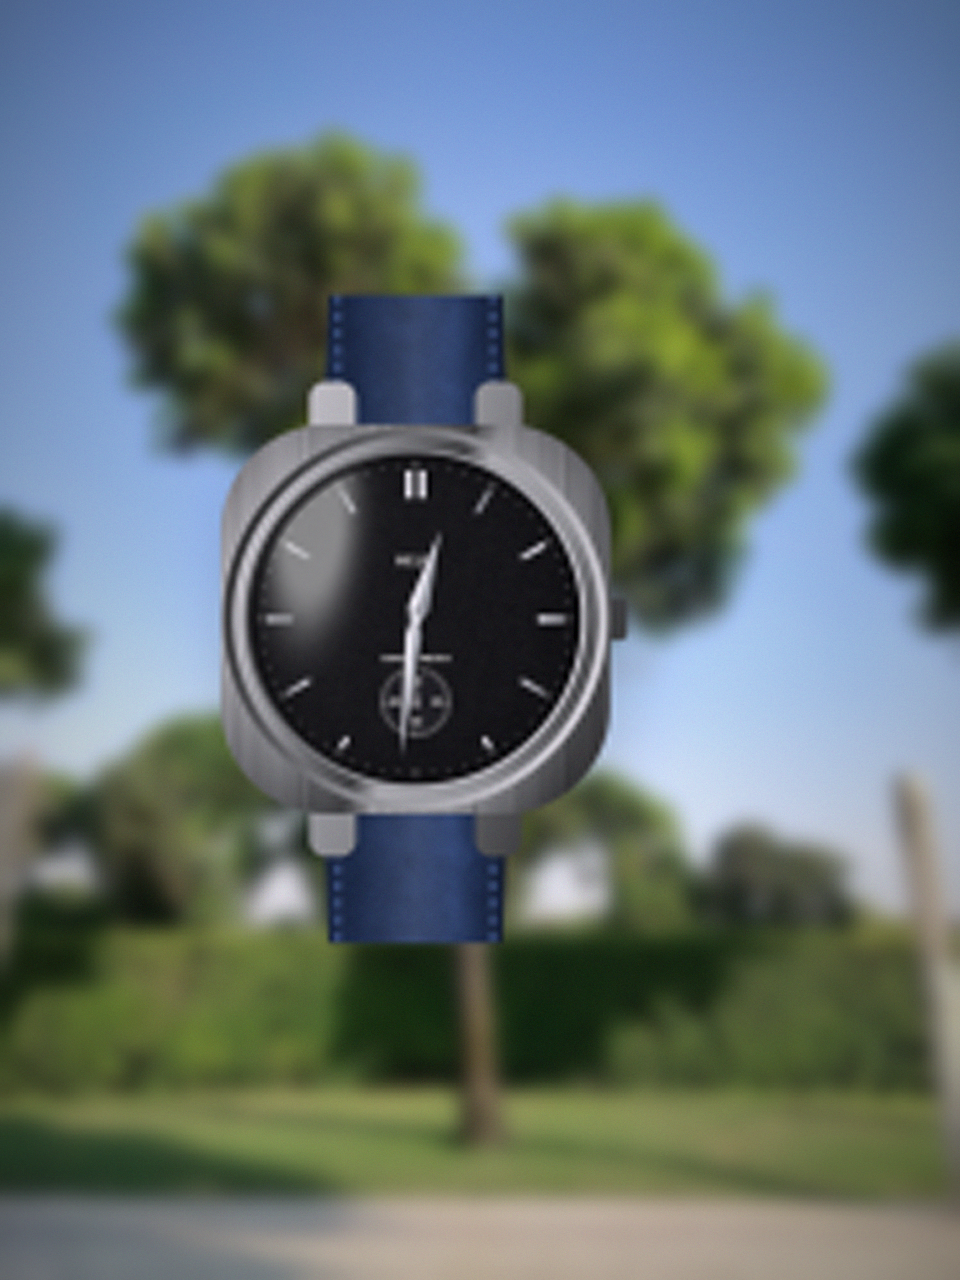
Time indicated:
**12:31**
